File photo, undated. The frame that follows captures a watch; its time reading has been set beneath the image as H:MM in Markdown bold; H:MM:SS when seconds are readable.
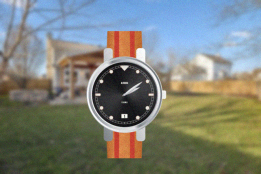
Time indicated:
**2:09**
